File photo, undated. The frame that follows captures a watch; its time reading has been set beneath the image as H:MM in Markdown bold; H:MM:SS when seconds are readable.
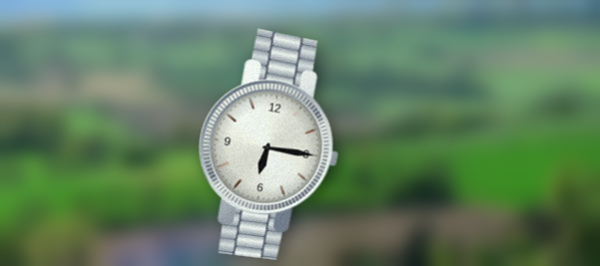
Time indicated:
**6:15**
